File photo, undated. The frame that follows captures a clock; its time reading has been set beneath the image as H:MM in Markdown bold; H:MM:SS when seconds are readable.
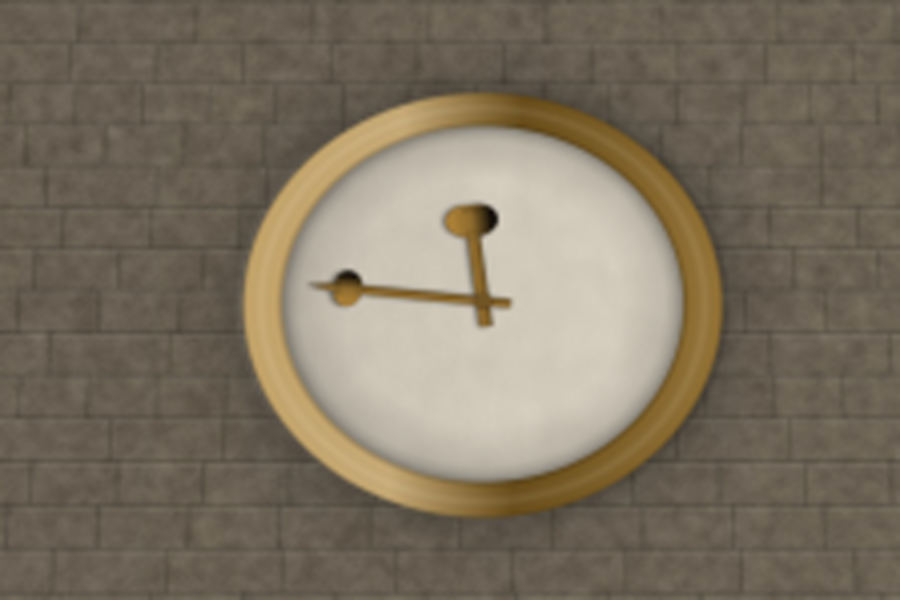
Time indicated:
**11:46**
